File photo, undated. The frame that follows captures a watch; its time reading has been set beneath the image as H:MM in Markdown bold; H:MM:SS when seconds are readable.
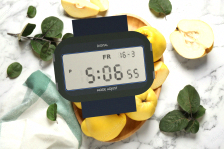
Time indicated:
**5:06:55**
